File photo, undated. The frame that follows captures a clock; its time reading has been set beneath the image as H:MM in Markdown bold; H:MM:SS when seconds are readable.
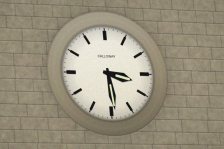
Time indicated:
**3:29**
